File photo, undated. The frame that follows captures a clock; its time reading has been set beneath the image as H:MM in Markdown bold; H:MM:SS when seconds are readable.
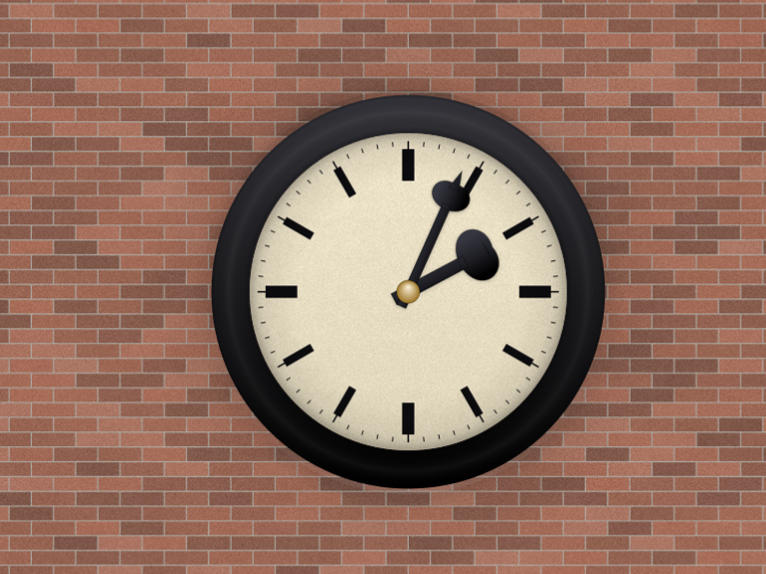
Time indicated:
**2:04**
